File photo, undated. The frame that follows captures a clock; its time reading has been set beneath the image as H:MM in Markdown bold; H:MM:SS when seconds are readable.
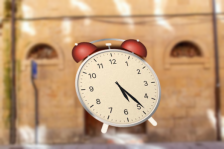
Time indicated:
**5:24**
